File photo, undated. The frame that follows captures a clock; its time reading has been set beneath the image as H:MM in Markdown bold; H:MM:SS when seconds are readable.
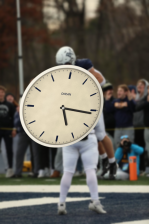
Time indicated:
**5:16**
